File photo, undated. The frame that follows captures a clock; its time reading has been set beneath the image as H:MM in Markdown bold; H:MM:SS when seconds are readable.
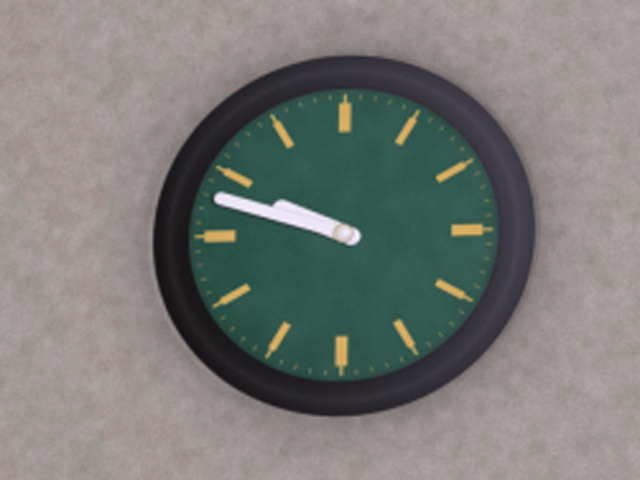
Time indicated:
**9:48**
